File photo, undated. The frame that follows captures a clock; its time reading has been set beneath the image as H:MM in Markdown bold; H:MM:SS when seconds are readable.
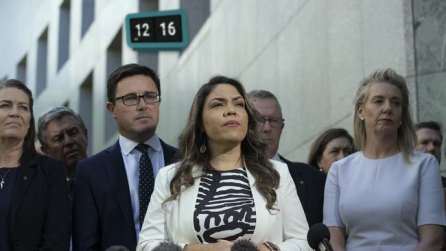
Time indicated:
**12:16**
